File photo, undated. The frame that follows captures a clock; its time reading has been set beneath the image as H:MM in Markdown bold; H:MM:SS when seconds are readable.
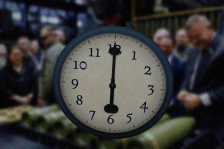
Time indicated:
**6:00**
